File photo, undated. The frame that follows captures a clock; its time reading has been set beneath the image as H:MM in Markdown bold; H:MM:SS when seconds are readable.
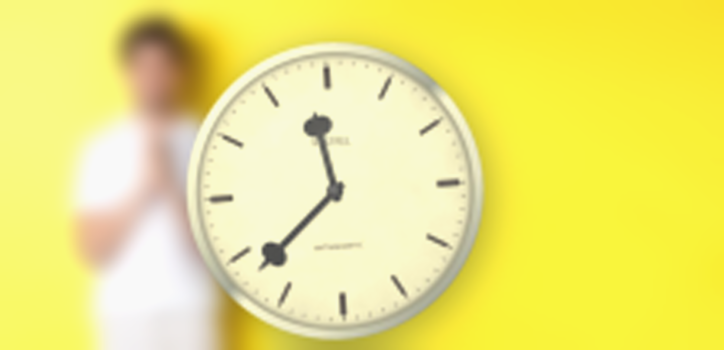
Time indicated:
**11:38**
